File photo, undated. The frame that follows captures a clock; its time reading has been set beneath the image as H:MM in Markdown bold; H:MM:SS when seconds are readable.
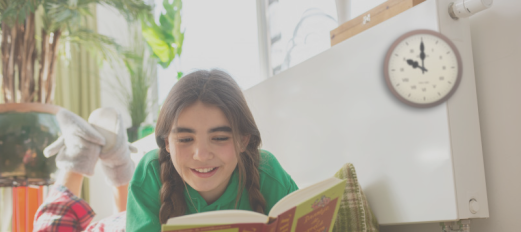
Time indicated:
**10:00**
